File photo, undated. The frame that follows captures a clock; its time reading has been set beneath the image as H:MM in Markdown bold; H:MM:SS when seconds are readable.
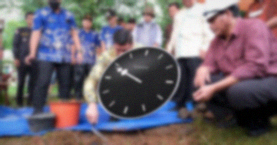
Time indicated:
**9:49**
